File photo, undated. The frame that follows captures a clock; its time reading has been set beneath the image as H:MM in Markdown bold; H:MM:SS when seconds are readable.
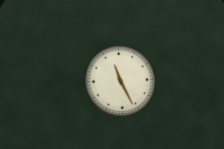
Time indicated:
**11:26**
